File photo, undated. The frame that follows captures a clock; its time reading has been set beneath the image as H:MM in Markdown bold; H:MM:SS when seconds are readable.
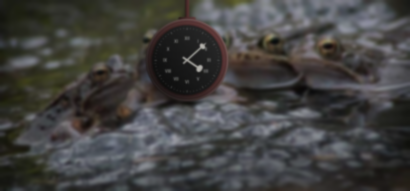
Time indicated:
**4:08**
